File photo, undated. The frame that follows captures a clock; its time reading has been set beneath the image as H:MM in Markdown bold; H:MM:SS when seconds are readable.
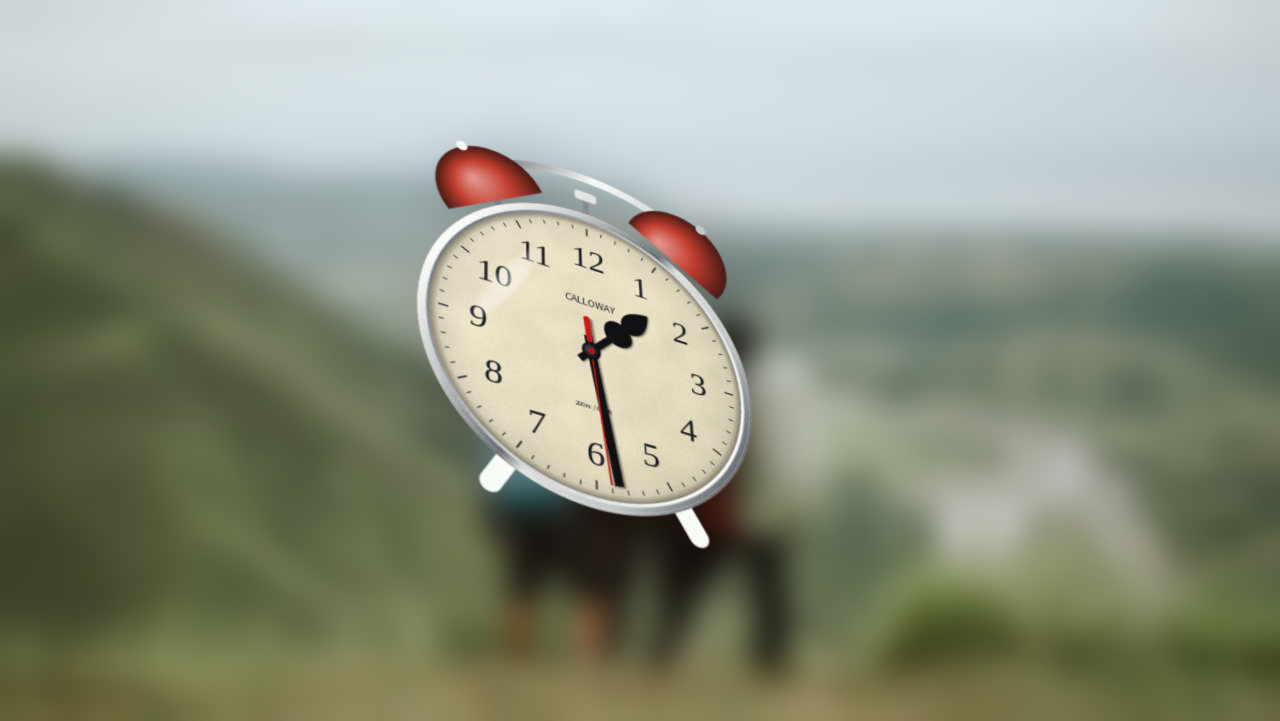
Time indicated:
**1:28:29**
